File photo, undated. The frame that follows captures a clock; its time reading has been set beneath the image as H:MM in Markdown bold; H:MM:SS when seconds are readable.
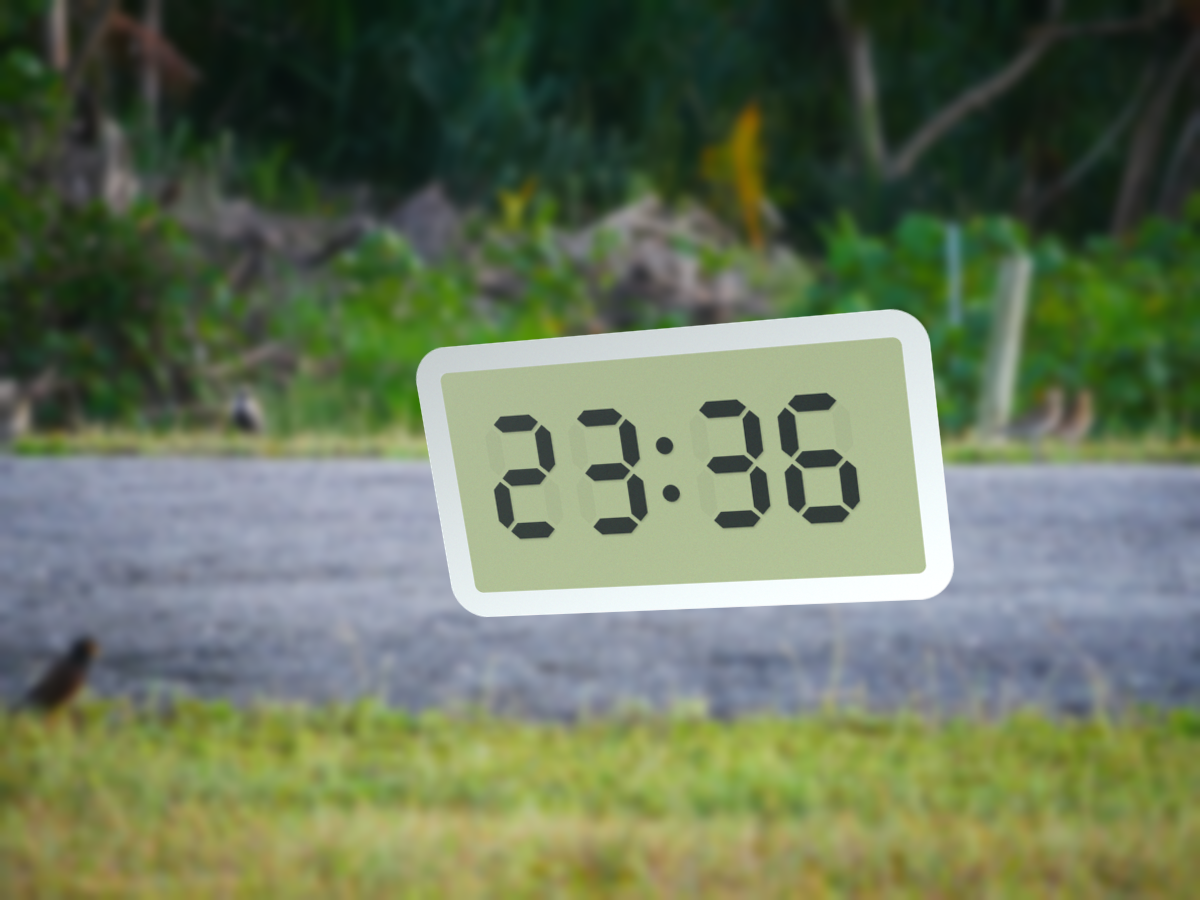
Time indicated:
**23:36**
